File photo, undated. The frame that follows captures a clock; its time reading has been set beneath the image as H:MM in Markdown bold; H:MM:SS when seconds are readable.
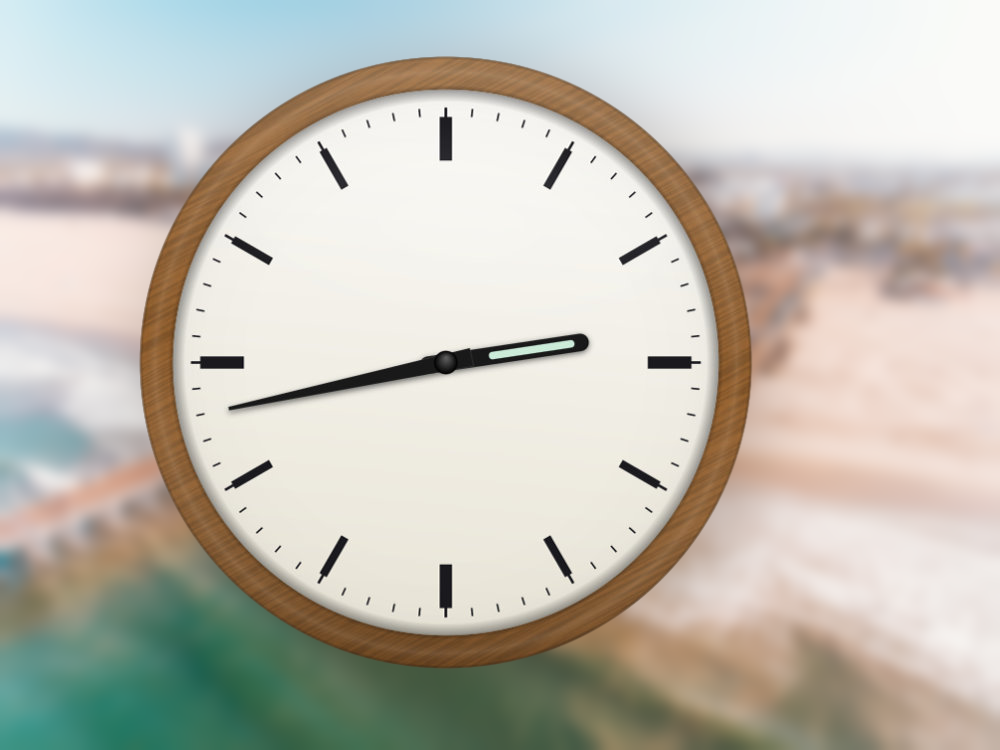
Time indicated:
**2:43**
